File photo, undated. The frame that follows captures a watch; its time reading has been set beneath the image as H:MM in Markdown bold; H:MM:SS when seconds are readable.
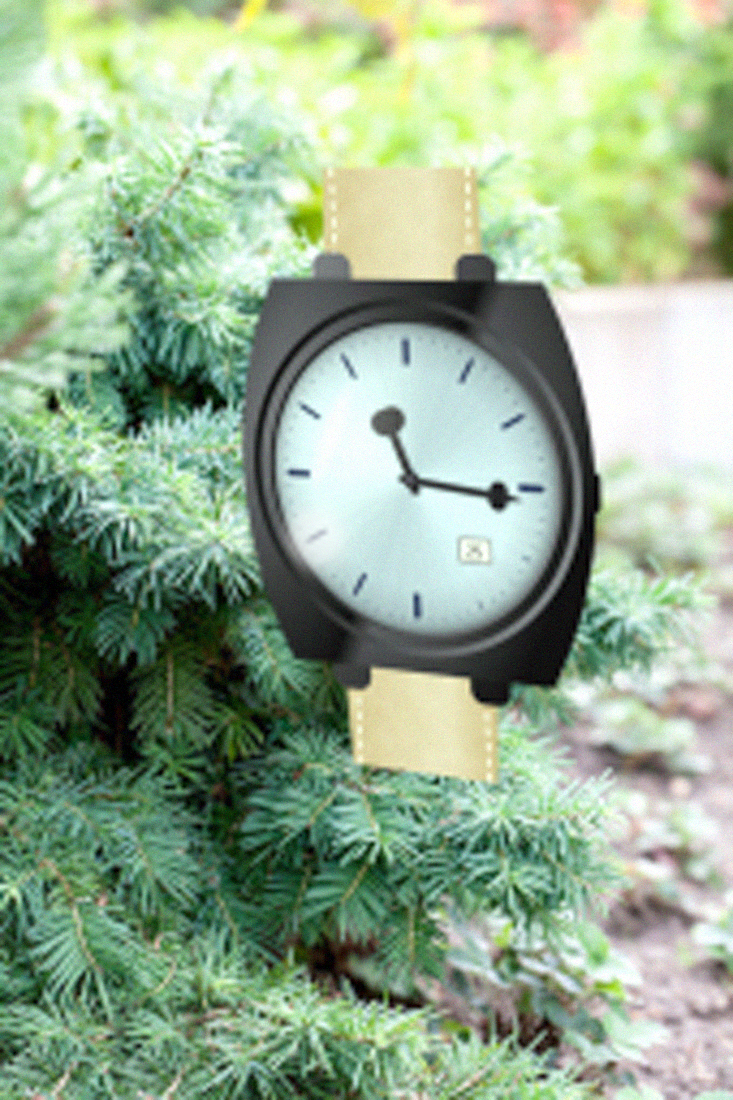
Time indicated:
**11:16**
